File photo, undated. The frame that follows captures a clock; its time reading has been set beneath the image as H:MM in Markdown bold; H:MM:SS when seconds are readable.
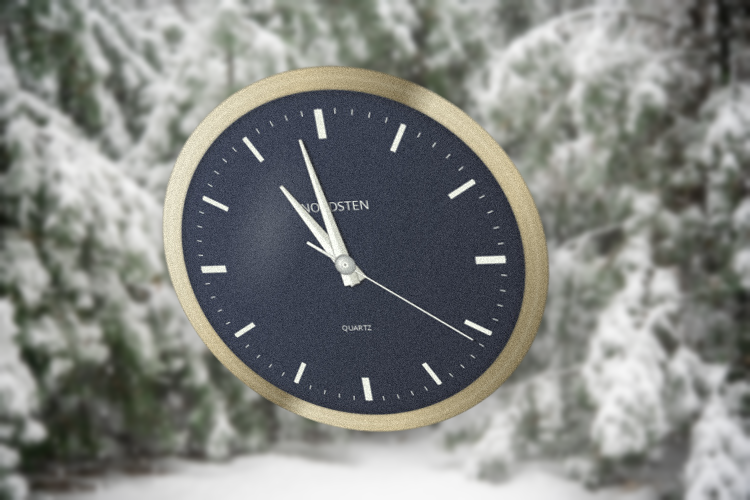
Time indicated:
**10:58:21**
